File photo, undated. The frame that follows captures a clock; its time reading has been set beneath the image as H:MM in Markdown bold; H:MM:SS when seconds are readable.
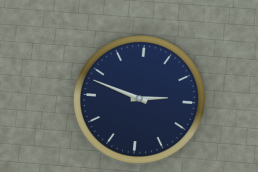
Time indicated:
**2:48**
